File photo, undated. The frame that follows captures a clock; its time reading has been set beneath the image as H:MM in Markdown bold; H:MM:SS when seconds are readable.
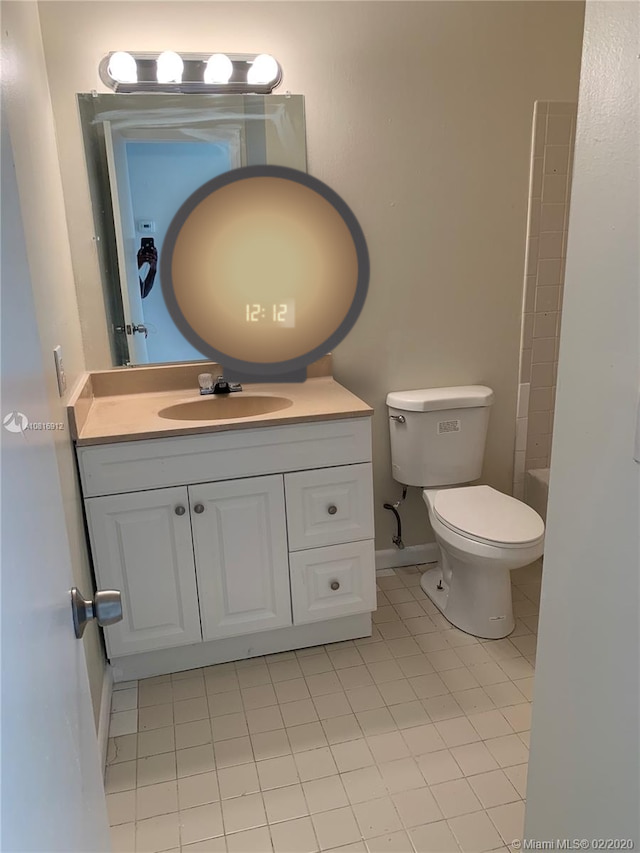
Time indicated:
**12:12**
